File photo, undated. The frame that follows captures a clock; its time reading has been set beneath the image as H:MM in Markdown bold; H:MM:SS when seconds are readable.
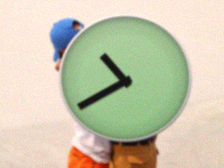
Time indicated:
**10:40**
